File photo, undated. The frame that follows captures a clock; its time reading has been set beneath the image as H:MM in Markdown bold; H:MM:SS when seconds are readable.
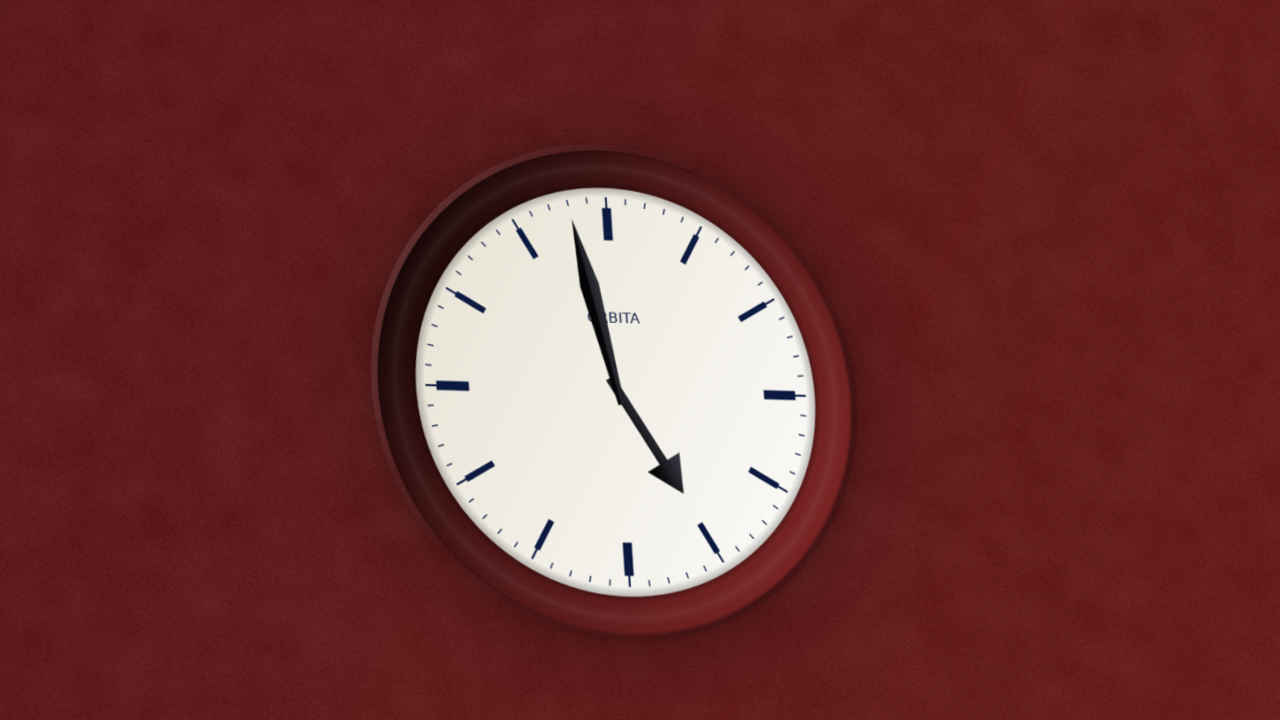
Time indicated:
**4:58**
